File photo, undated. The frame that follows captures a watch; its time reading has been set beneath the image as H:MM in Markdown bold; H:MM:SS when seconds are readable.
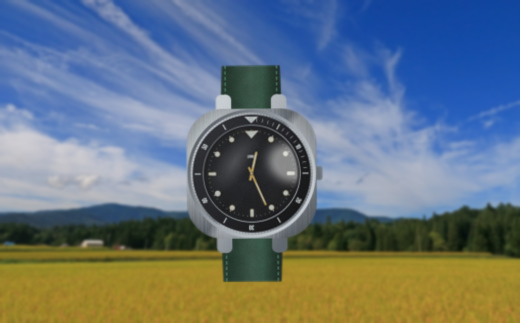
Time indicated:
**12:26**
